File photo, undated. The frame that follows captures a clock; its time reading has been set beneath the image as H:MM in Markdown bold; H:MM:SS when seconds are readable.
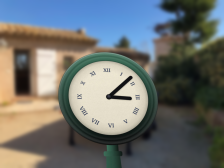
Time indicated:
**3:08**
